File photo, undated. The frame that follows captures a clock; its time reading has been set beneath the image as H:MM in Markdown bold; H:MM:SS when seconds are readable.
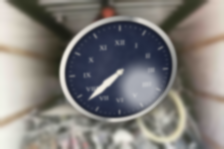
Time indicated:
**7:38**
